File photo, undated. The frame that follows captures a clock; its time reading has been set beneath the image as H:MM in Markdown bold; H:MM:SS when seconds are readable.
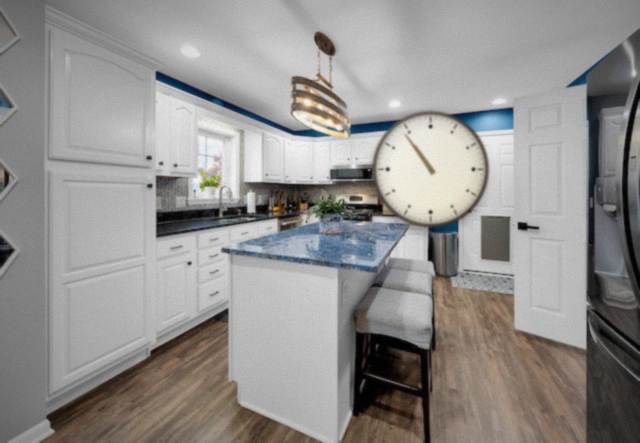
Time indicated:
**10:54**
